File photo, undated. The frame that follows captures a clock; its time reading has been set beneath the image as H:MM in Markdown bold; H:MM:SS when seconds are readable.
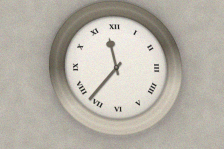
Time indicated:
**11:37**
